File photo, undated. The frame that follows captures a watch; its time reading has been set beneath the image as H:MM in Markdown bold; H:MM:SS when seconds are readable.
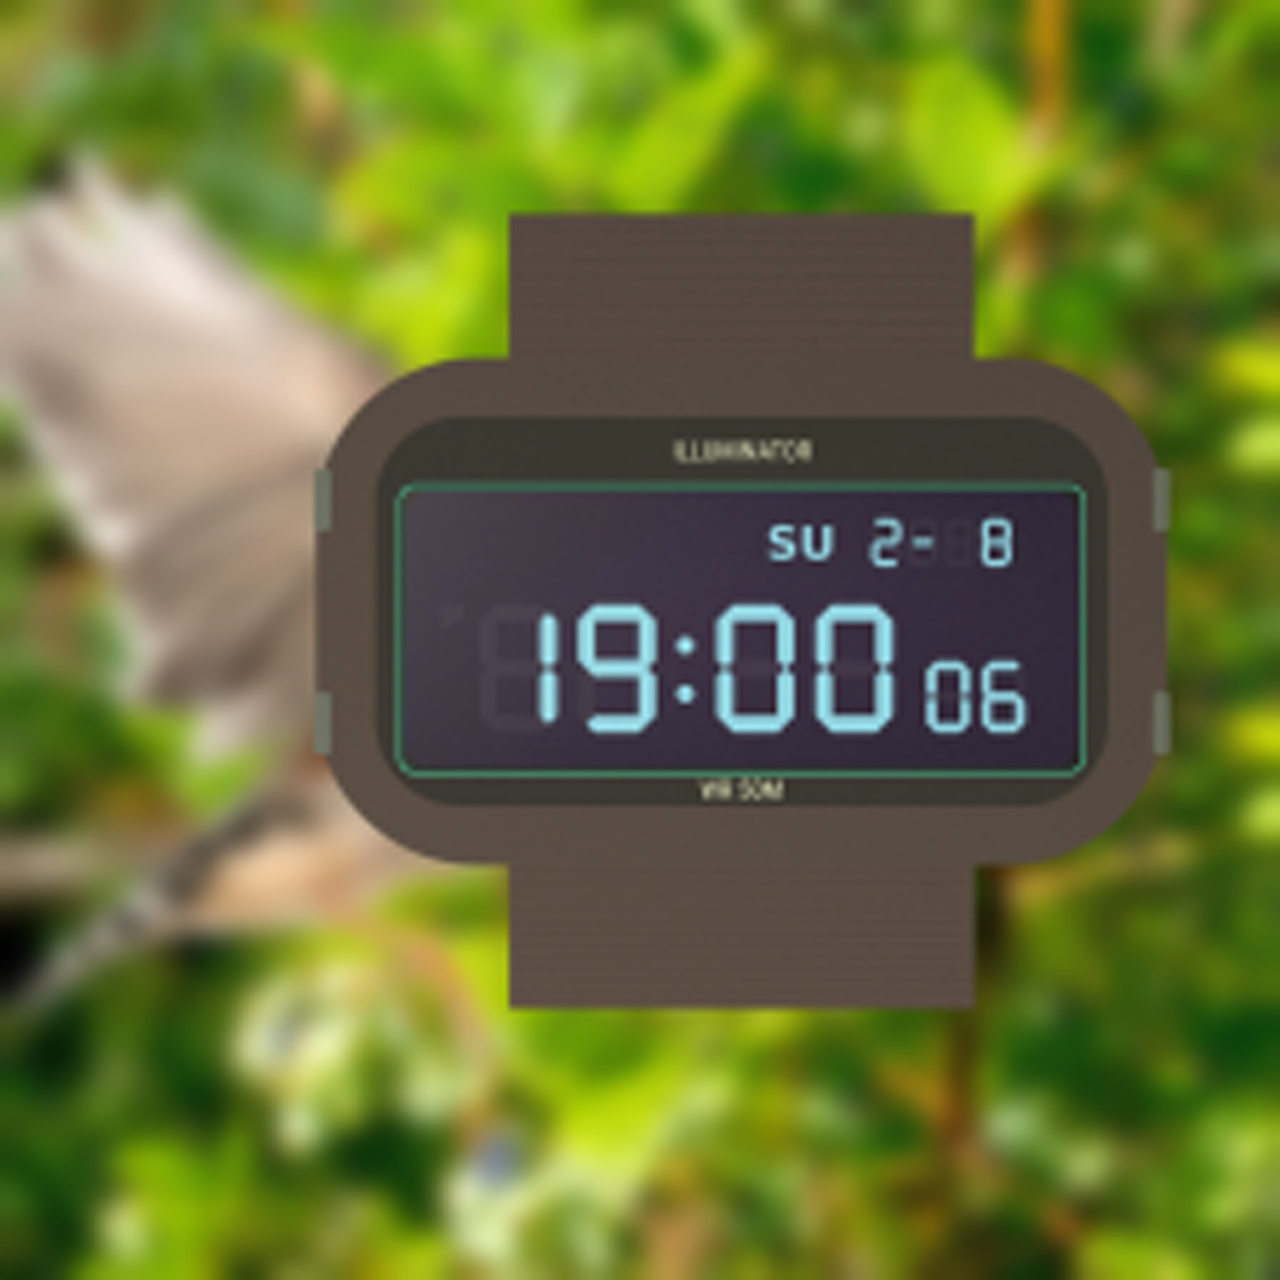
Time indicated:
**19:00:06**
